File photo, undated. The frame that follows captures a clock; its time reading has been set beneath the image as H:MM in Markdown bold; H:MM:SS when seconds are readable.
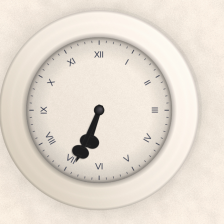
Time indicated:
**6:34**
